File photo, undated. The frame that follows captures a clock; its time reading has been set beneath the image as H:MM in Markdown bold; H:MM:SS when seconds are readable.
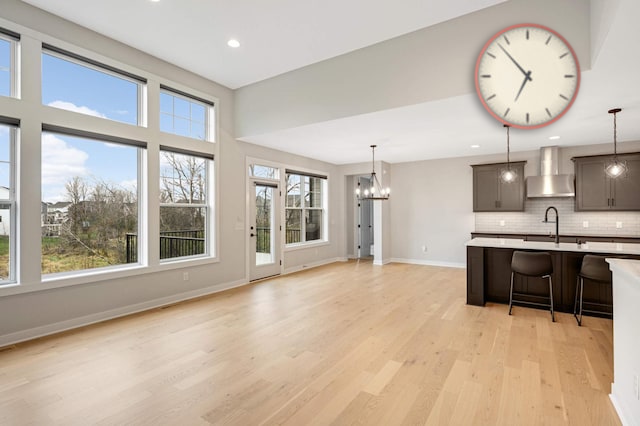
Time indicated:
**6:53**
